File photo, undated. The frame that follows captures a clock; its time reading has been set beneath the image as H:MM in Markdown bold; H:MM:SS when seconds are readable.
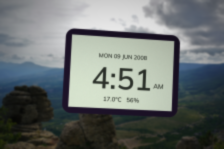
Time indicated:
**4:51**
